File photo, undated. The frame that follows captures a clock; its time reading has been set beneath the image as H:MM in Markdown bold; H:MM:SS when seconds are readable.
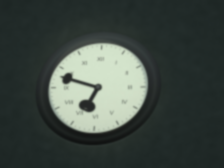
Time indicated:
**6:48**
